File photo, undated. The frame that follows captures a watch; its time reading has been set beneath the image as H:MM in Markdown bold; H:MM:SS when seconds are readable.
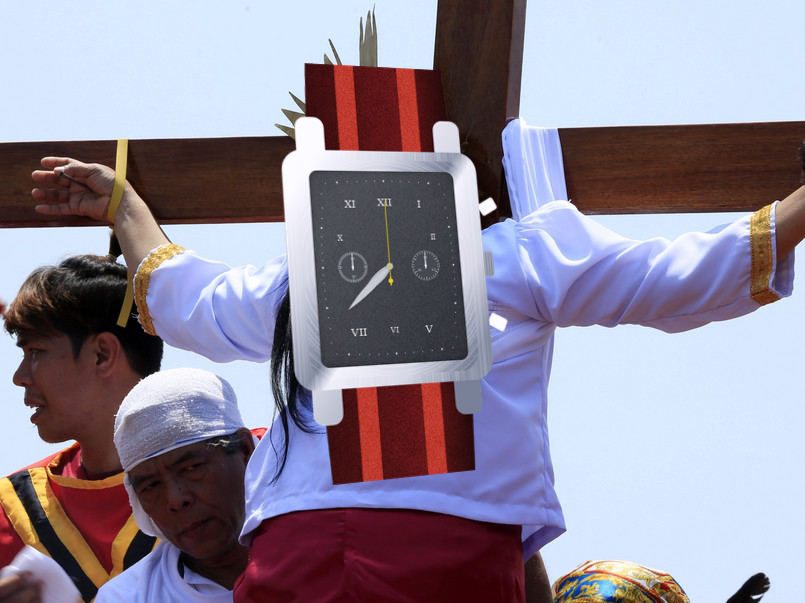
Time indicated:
**7:38**
